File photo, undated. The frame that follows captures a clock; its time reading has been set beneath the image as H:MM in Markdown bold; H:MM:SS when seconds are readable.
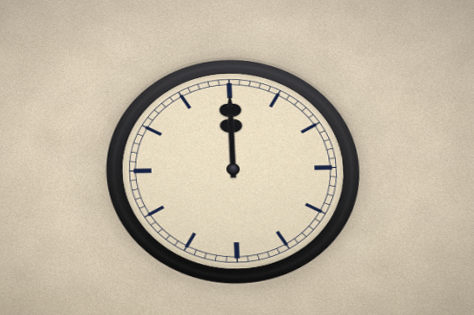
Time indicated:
**12:00**
